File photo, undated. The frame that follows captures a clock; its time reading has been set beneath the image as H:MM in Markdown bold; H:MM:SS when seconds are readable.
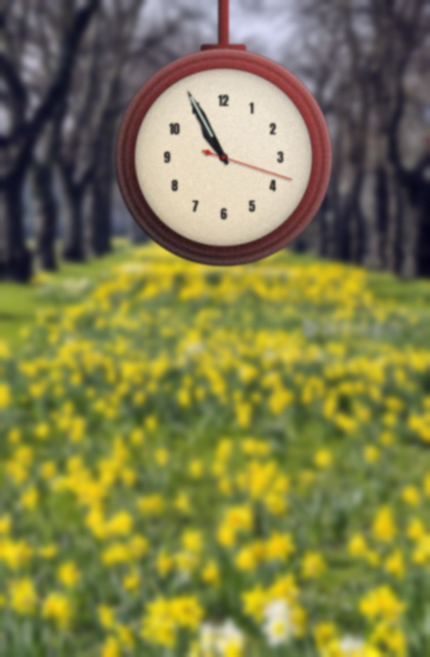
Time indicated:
**10:55:18**
